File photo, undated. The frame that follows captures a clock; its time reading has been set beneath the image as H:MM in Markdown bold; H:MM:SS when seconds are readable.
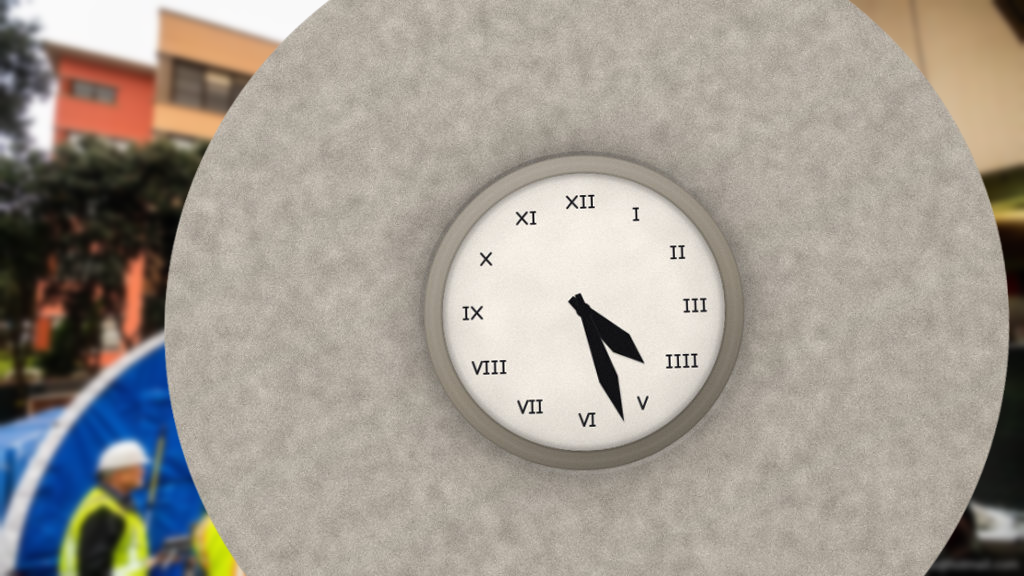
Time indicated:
**4:27**
